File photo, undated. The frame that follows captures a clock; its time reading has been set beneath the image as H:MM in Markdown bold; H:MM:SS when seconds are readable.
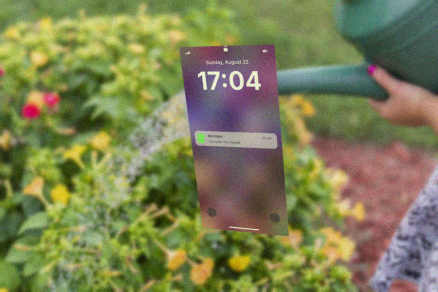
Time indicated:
**17:04**
